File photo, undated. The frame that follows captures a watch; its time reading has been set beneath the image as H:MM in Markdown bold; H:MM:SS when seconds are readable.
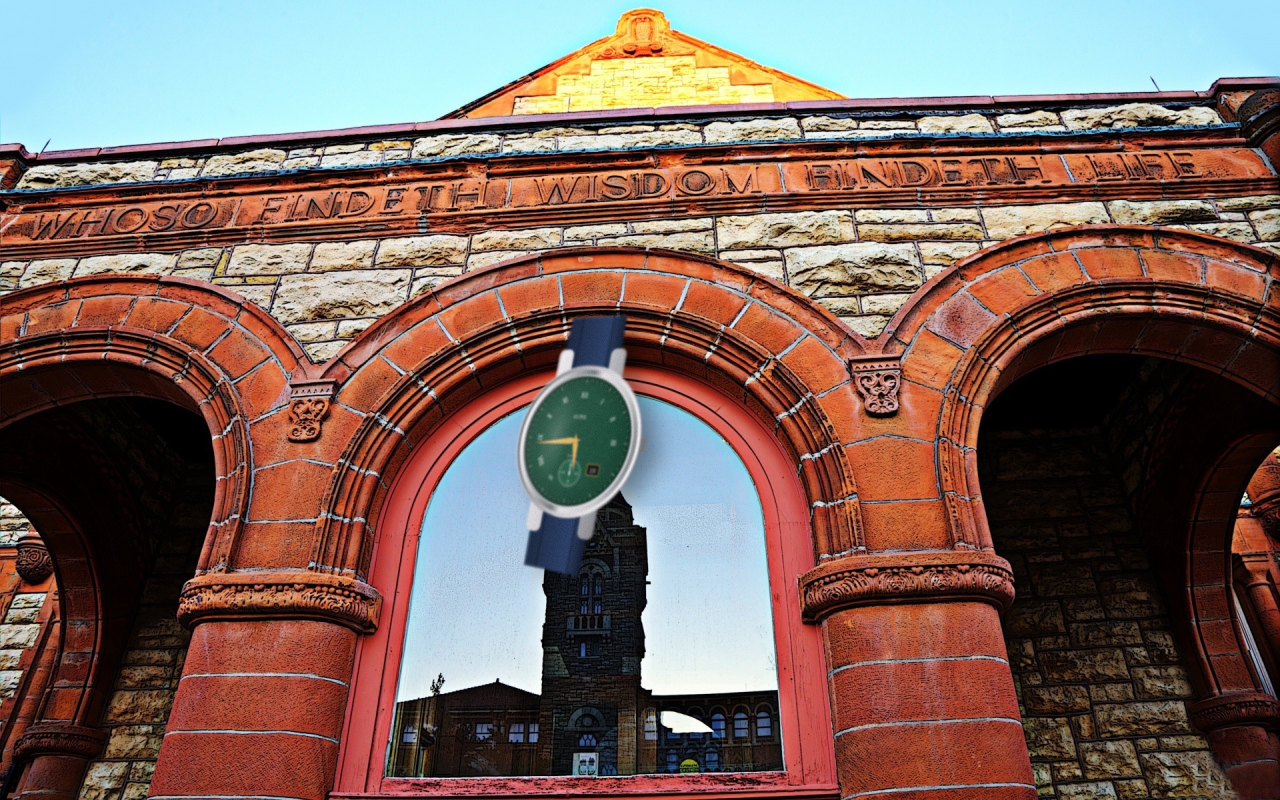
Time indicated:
**5:44**
